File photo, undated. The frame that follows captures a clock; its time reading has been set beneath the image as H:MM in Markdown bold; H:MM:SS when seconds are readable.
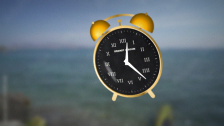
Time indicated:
**12:23**
